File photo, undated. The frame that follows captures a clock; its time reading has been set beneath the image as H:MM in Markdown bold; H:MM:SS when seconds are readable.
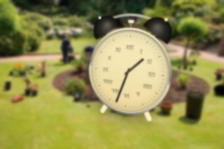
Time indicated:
**1:33**
